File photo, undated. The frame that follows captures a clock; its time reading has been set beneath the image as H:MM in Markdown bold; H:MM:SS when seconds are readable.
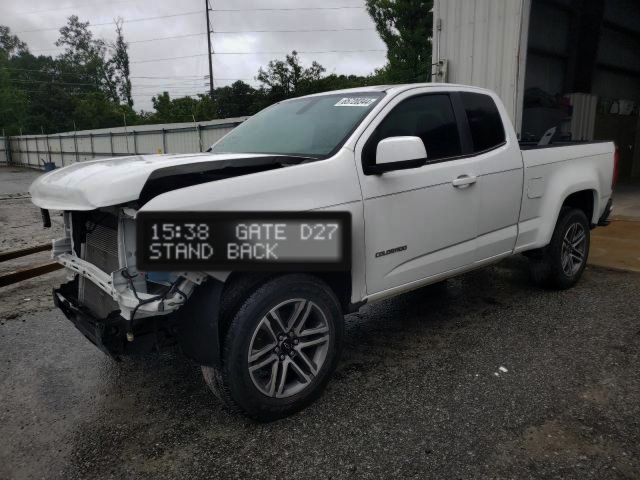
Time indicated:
**15:38**
